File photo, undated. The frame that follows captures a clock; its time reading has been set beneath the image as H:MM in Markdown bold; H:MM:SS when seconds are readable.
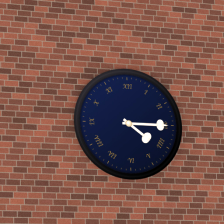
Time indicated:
**4:15**
